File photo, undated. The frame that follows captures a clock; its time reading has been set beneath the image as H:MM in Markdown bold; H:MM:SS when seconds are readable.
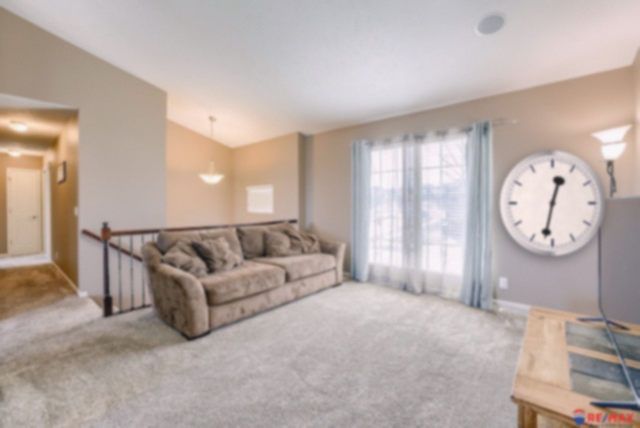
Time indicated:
**12:32**
